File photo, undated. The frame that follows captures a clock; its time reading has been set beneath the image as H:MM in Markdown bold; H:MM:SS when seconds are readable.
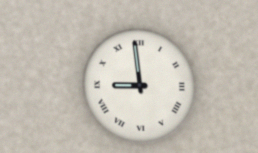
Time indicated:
**8:59**
